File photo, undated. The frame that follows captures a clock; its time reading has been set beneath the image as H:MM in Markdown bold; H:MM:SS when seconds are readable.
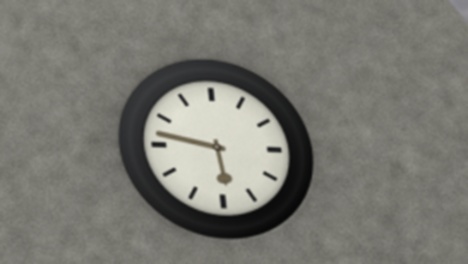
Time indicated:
**5:47**
